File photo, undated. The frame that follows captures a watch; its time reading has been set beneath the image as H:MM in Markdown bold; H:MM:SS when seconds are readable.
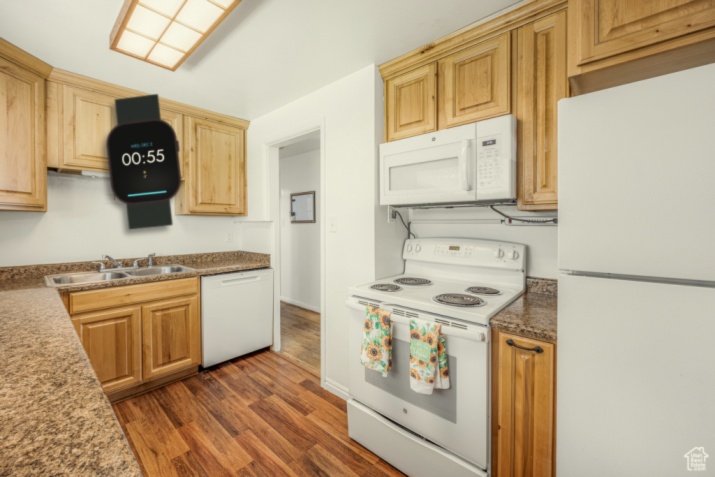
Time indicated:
**0:55**
